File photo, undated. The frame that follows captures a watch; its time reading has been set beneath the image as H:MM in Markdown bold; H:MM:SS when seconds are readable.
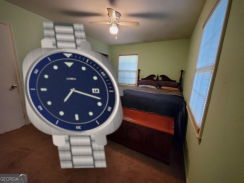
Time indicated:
**7:18**
